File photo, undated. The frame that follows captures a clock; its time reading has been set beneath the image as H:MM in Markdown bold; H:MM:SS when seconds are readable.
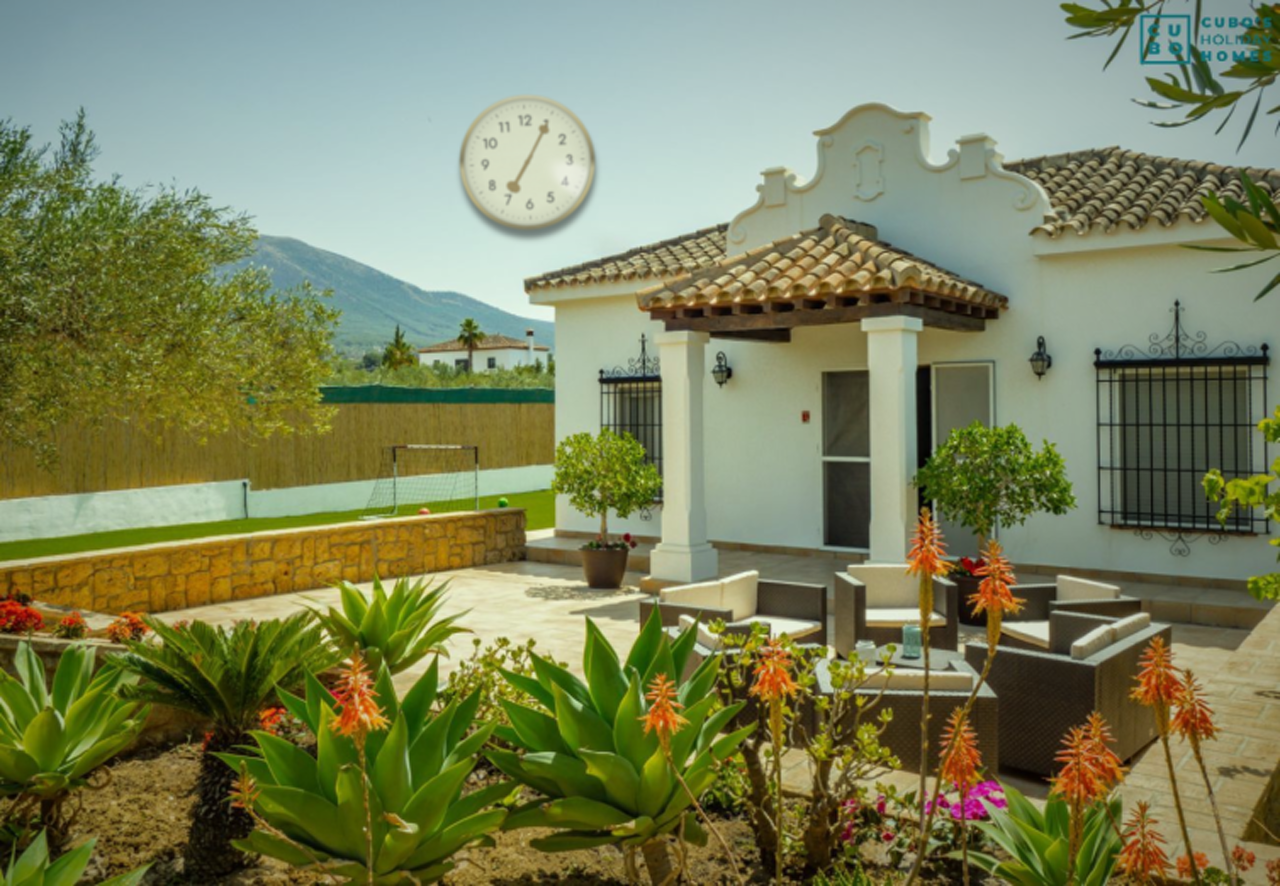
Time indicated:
**7:05**
